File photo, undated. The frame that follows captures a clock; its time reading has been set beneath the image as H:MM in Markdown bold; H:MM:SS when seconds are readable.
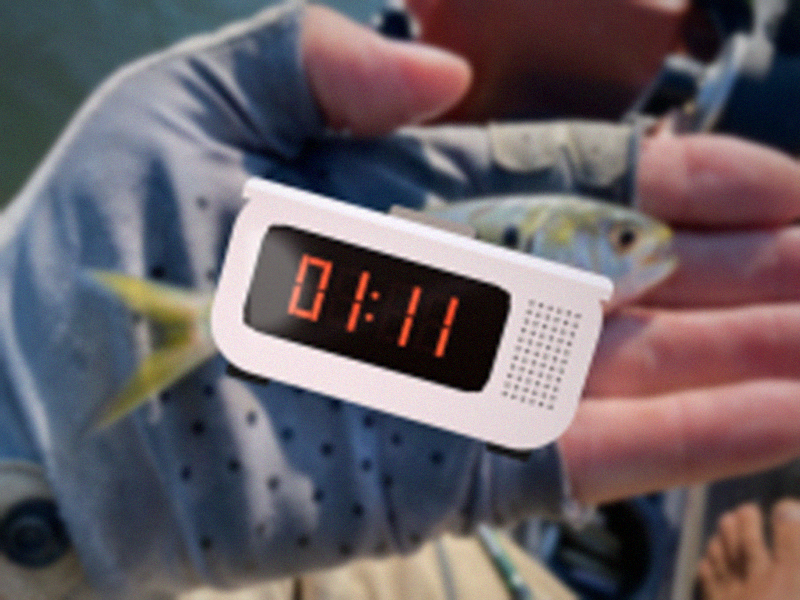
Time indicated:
**1:11**
